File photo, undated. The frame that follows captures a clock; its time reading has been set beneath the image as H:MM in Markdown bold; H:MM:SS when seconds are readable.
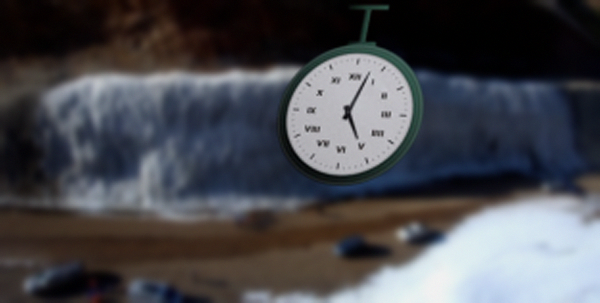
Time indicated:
**5:03**
